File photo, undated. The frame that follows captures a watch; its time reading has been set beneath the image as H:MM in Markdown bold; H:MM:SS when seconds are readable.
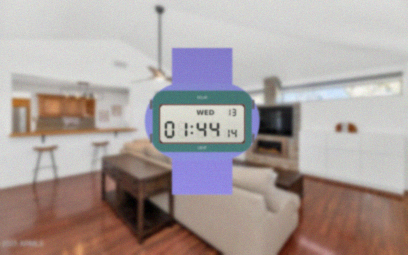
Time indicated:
**1:44**
